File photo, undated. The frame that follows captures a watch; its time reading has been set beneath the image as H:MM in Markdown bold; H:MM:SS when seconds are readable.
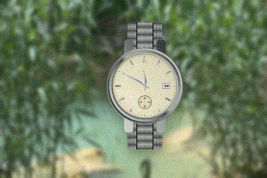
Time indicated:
**11:50**
